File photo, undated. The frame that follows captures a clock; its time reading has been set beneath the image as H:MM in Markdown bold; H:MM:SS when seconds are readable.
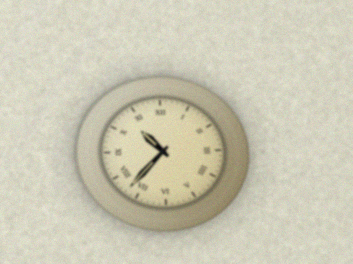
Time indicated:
**10:37**
